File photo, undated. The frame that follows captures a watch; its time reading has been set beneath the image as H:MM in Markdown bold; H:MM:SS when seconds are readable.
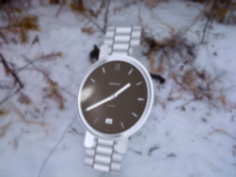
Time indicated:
**1:40**
